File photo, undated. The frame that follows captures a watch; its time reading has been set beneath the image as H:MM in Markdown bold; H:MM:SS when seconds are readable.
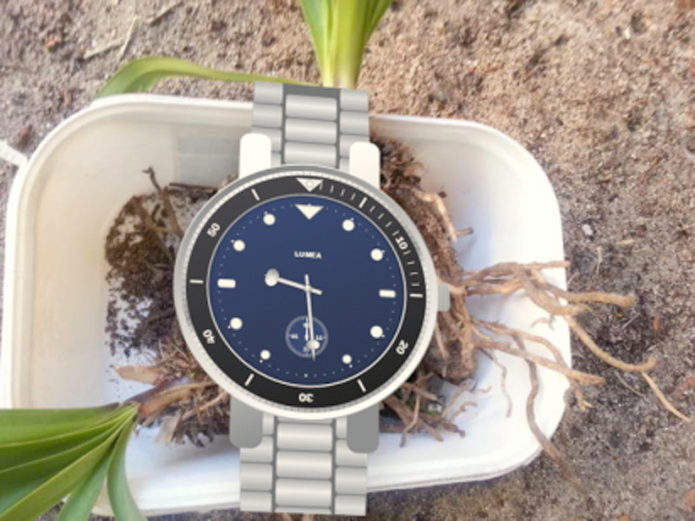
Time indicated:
**9:29**
